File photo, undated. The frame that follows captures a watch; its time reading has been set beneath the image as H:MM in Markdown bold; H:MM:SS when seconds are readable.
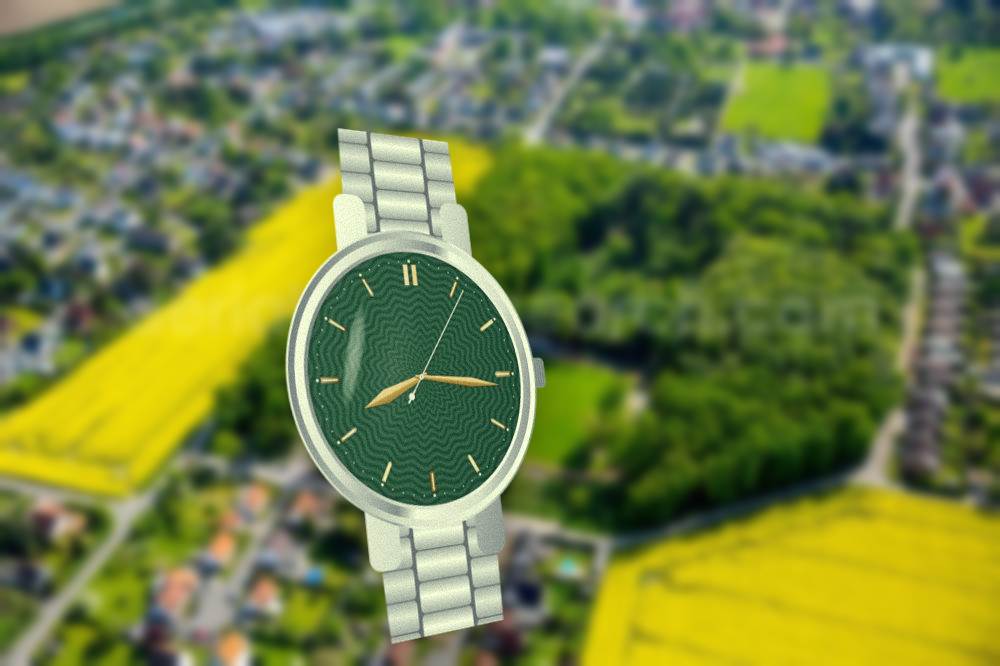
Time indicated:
**8:16:06**
